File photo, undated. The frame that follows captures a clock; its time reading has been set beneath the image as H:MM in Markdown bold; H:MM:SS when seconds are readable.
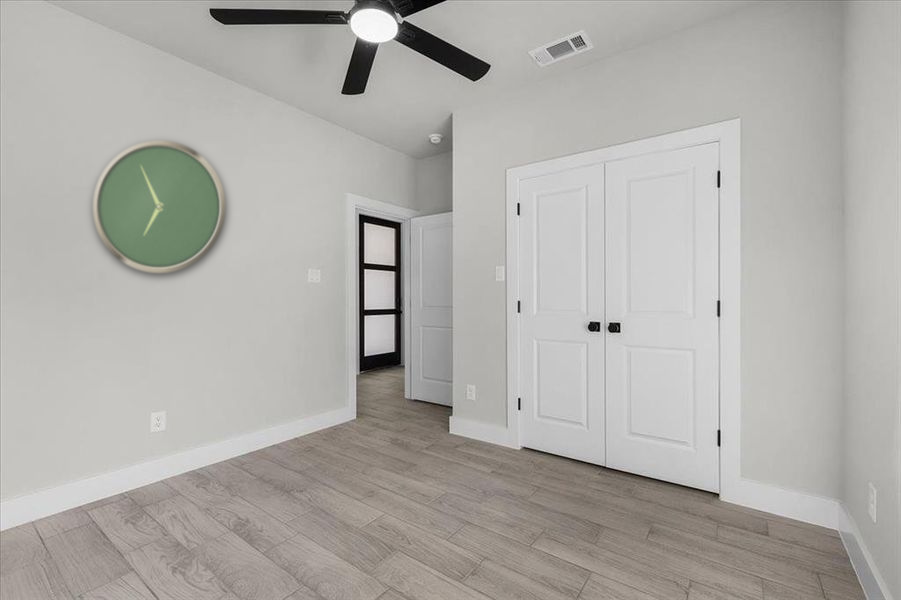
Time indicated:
**6:56**
